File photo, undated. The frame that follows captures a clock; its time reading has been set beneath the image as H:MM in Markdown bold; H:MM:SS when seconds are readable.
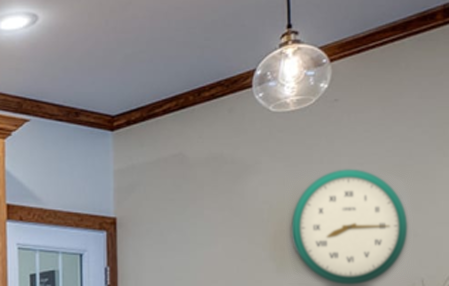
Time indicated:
**8:15**
